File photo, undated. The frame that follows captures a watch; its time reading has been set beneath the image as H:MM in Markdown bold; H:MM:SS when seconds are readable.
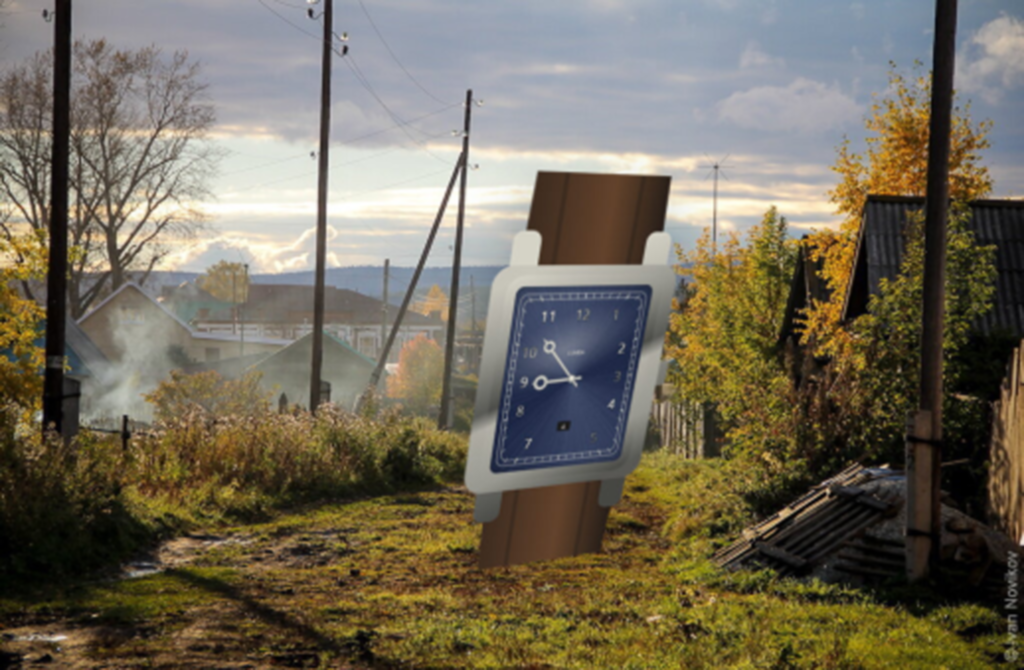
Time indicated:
**8:53**
